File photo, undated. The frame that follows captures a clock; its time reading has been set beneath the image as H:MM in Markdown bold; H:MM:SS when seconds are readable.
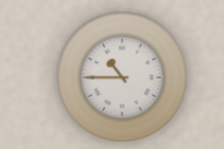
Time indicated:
**10:45**
